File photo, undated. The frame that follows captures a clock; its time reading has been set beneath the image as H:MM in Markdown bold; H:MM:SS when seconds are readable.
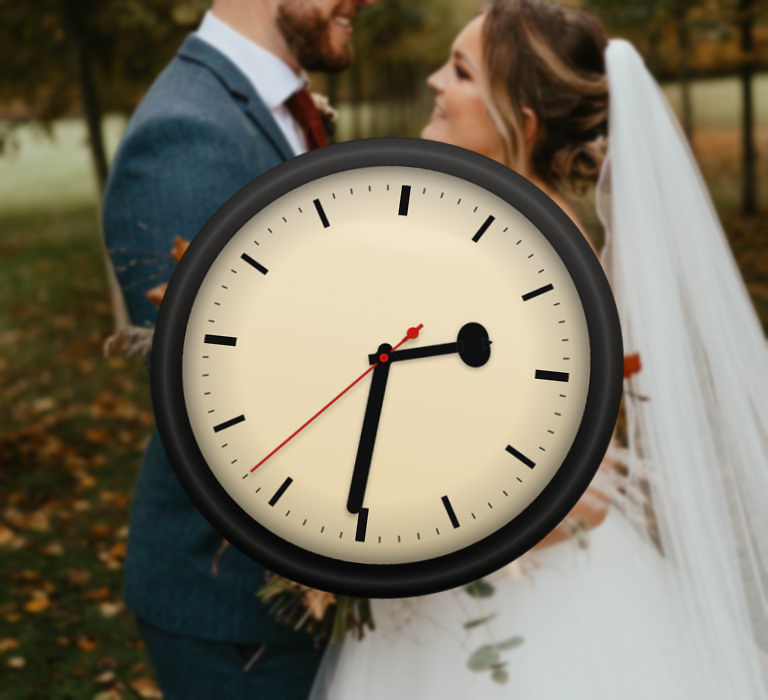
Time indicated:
**2:30:37**
